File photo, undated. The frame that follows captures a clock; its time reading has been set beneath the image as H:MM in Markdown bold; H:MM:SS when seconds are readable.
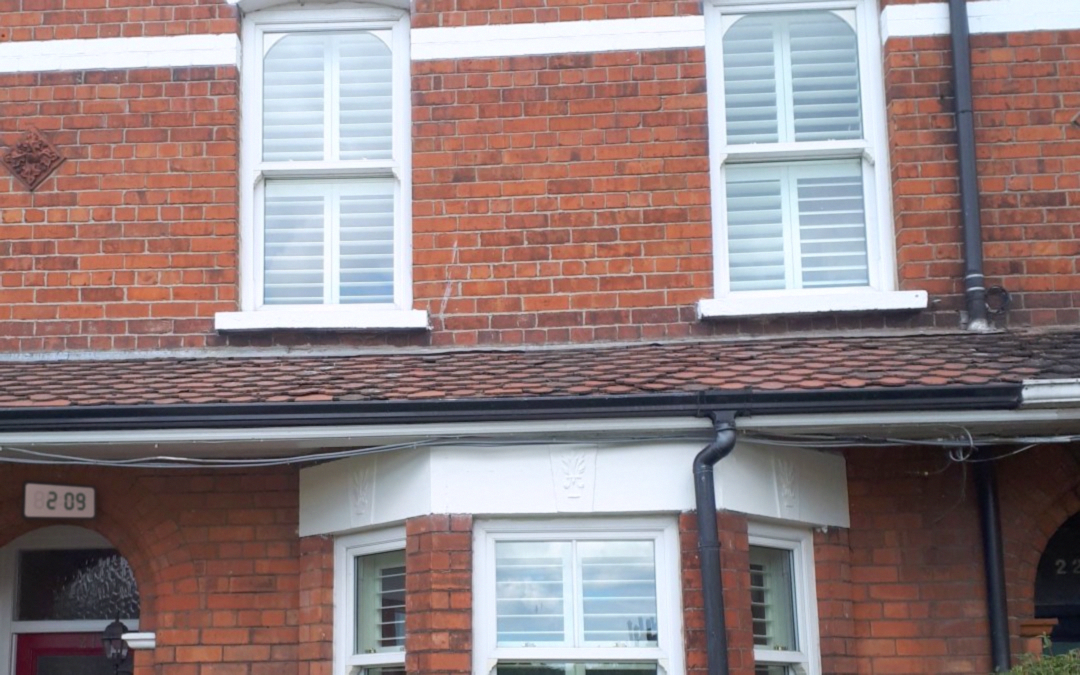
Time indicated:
**2:09**
